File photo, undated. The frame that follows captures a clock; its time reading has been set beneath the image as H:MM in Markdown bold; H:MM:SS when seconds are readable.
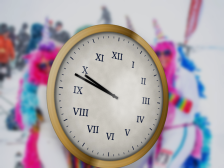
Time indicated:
**9:48**
